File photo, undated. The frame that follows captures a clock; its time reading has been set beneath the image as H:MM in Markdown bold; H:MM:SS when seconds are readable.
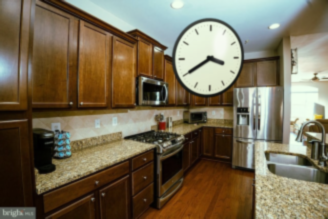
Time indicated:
**3:40**
